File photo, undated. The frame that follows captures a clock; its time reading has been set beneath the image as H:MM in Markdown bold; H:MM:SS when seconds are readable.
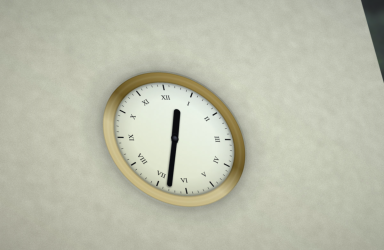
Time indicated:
**12:33**
